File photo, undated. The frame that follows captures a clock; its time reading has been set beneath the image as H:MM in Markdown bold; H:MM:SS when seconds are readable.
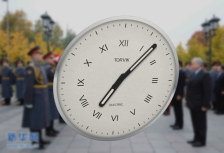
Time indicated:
**7:07**
